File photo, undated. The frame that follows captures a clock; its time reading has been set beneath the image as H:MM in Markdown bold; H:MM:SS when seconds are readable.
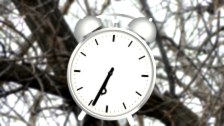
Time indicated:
**6:34**
